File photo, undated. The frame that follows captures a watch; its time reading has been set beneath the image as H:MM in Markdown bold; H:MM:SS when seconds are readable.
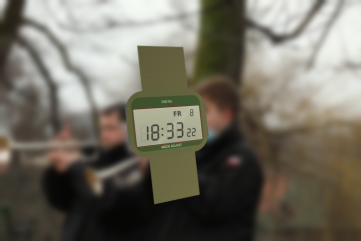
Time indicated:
**18:33:22**
